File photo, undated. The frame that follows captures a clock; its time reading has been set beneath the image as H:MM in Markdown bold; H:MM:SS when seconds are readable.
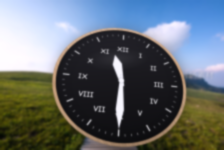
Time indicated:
**11:30**
